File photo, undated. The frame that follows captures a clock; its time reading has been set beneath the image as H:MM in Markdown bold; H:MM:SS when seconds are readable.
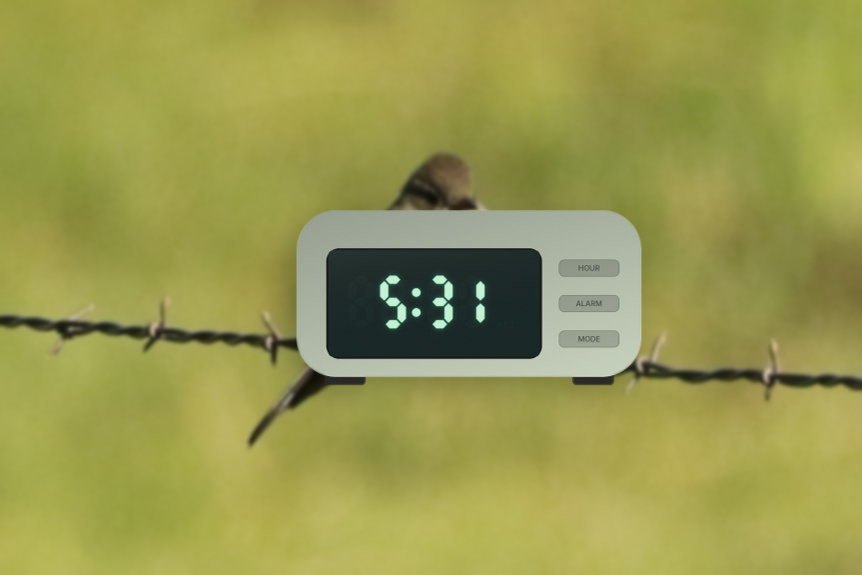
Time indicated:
**5:31**
